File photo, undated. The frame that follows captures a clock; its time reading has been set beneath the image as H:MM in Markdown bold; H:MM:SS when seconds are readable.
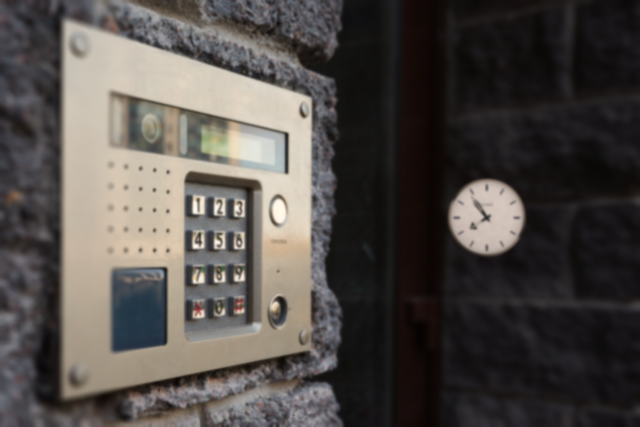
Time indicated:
**7:54**
